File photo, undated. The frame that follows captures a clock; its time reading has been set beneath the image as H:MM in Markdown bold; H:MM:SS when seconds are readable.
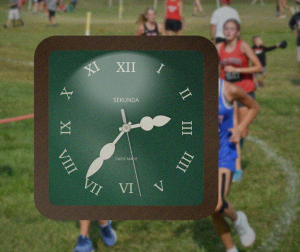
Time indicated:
**2:36:28**
